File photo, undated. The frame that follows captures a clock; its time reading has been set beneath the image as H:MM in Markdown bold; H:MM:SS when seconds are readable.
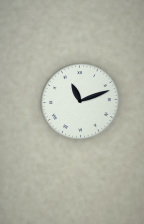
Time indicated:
**11:12**
